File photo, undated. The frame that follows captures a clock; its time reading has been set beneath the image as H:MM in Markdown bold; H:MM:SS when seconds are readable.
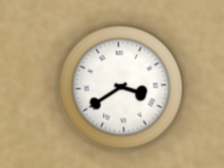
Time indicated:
**3:40**
